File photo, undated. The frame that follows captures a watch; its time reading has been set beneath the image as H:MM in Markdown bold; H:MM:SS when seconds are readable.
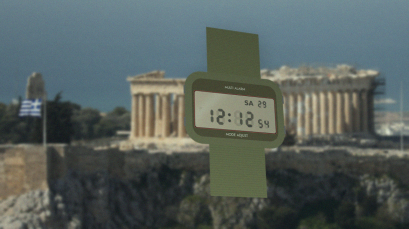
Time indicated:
**12:12:54**
